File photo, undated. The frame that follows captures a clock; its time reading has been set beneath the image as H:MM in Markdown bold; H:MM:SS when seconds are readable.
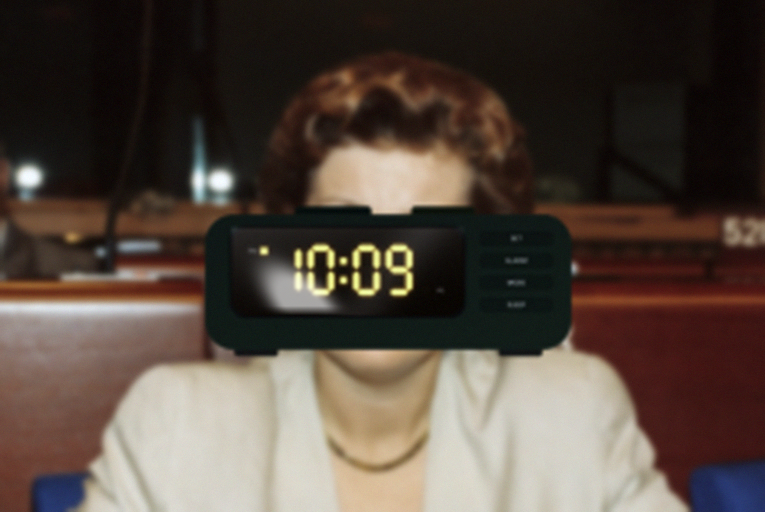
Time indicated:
**10:09**
